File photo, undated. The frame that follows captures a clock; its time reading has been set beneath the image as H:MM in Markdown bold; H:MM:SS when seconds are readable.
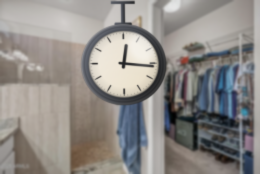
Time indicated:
**12:16**
